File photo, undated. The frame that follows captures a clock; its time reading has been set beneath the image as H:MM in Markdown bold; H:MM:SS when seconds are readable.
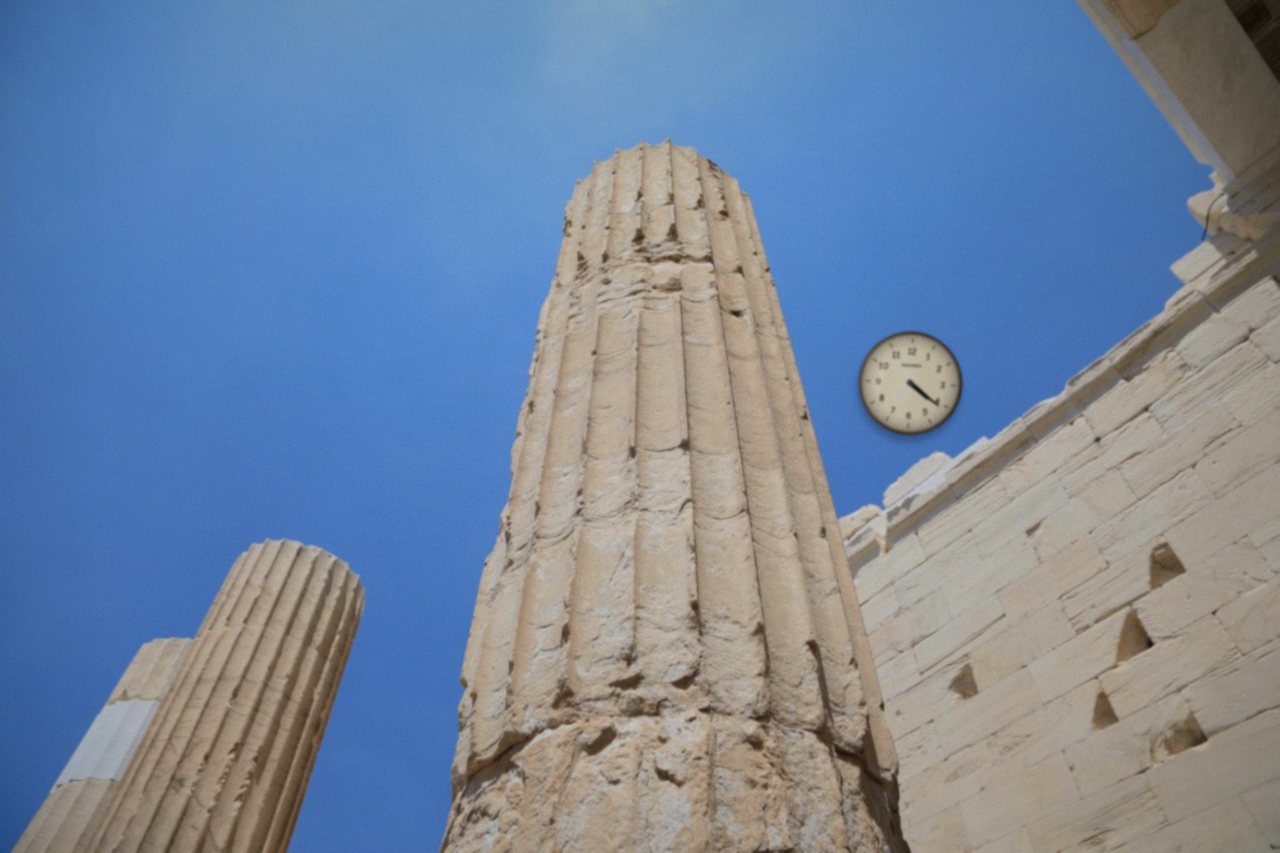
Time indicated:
**4:21**
